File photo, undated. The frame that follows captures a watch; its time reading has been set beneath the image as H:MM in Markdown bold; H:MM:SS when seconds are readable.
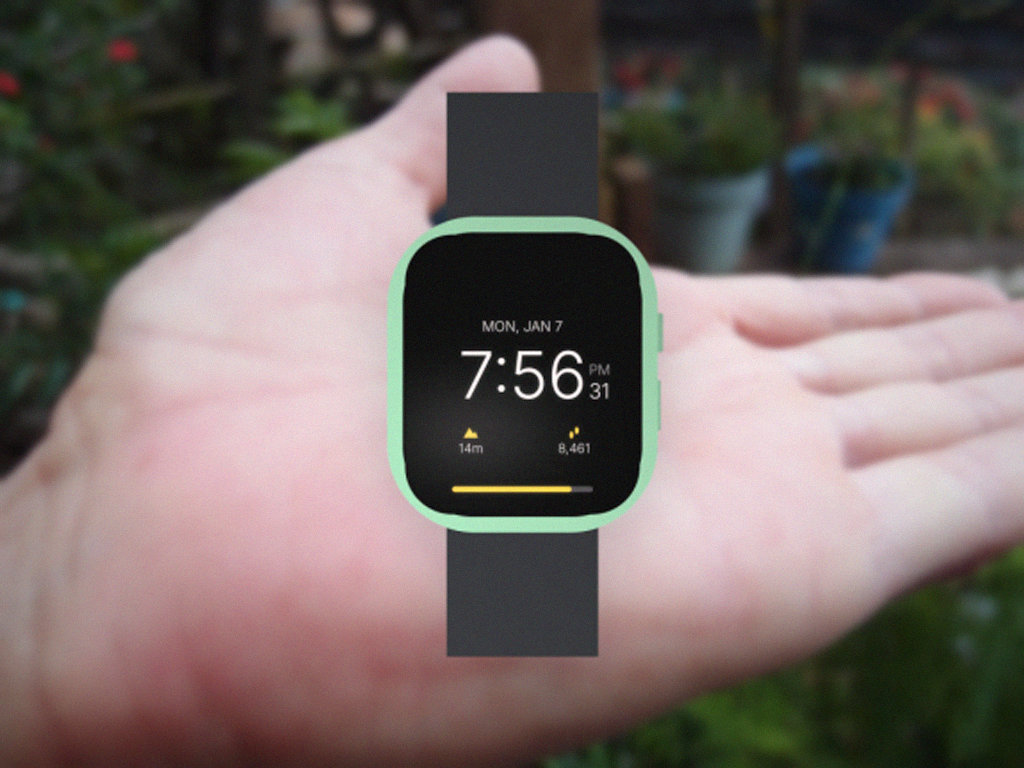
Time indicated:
**7:56:31**
